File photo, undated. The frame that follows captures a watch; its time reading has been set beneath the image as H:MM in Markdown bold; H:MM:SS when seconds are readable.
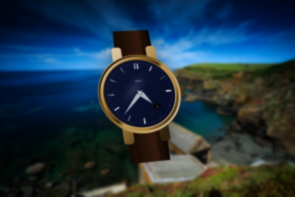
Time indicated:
**4:37**
